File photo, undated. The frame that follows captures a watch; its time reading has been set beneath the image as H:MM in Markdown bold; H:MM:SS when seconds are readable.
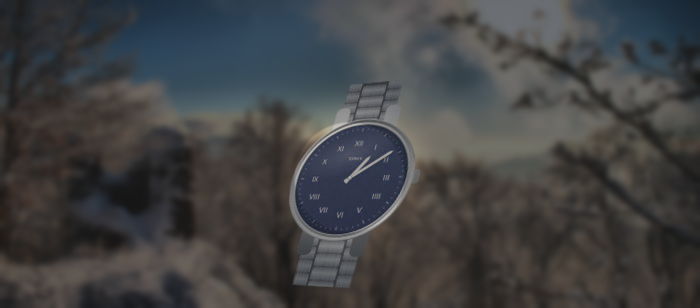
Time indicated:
**1:09**
